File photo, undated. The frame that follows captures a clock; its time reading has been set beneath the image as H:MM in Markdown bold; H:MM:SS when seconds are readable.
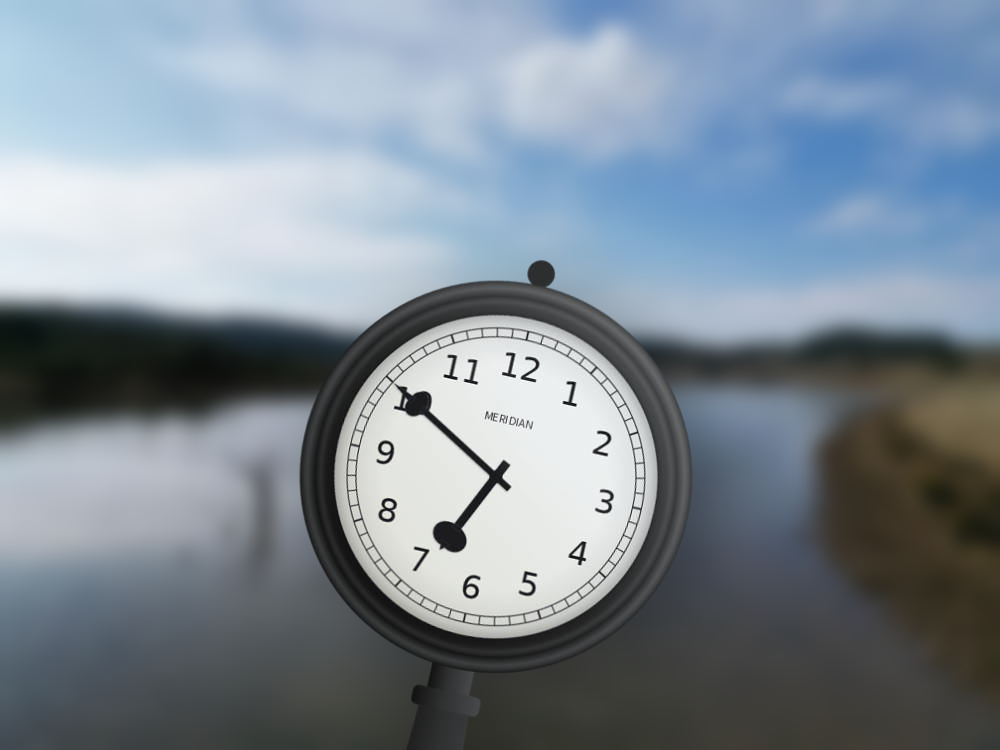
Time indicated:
**6:50**
